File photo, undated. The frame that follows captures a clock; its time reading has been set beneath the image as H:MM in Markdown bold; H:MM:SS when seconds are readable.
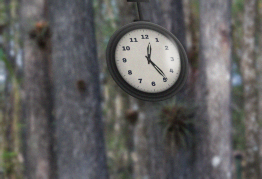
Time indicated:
**12:24**
